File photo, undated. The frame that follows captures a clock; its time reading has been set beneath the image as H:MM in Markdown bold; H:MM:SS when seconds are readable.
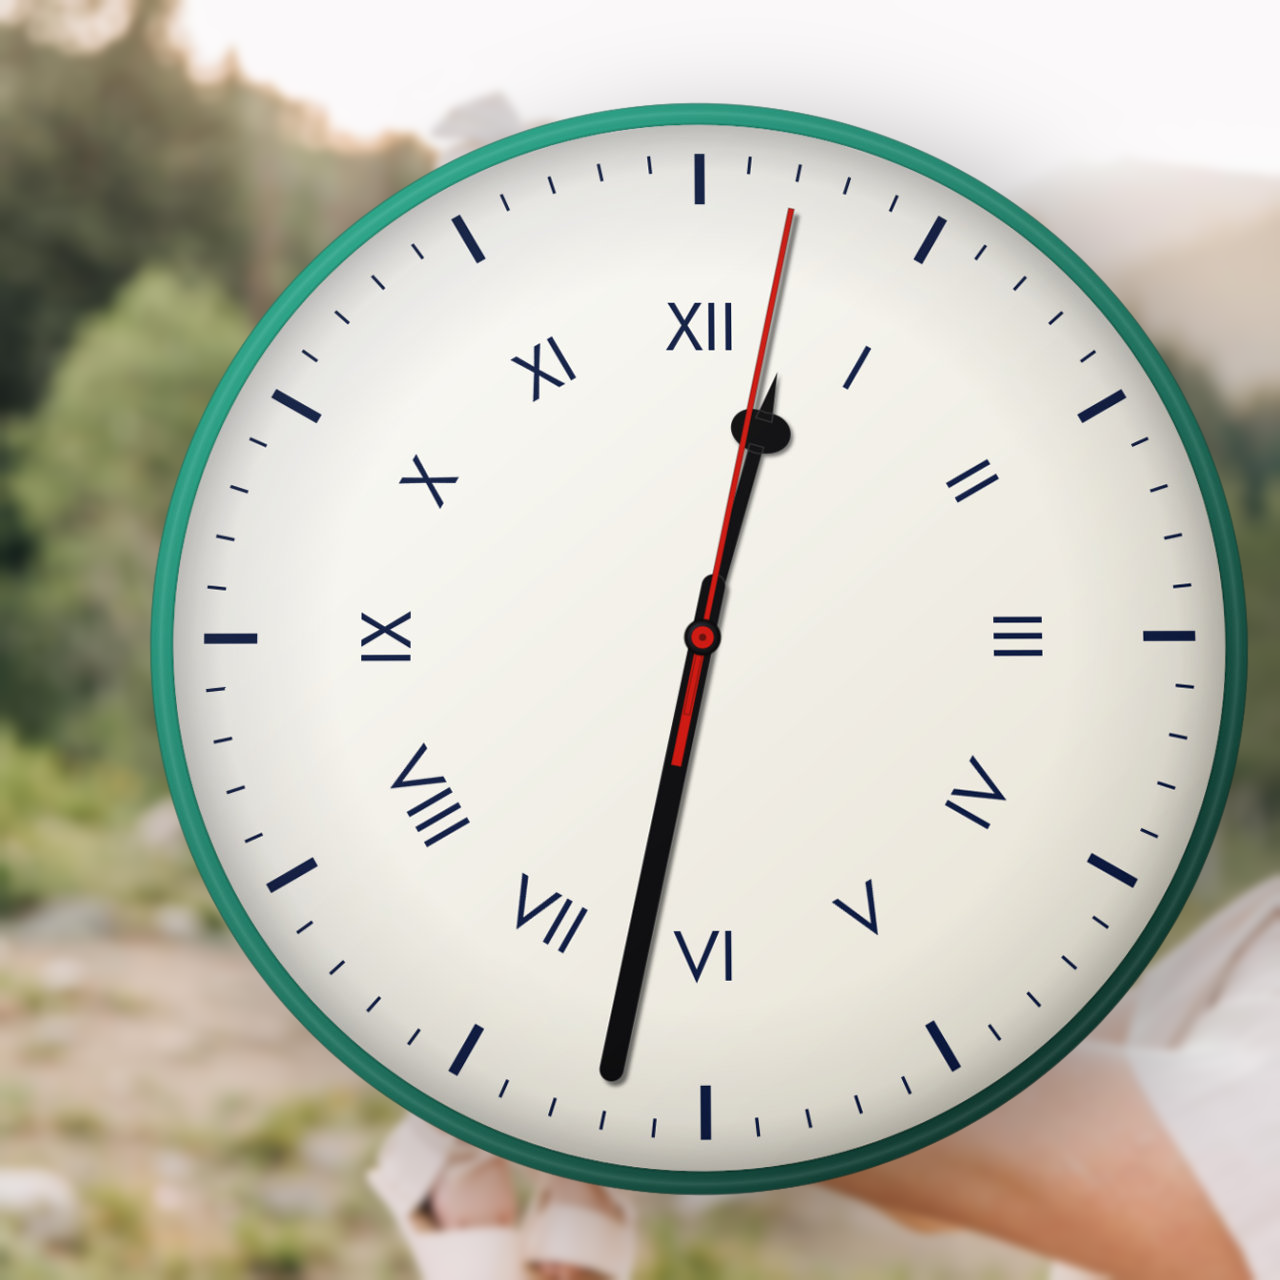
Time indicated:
**12:32:02**
